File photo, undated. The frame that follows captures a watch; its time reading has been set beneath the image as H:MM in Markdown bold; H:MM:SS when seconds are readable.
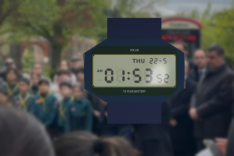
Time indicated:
**1:53:52**
